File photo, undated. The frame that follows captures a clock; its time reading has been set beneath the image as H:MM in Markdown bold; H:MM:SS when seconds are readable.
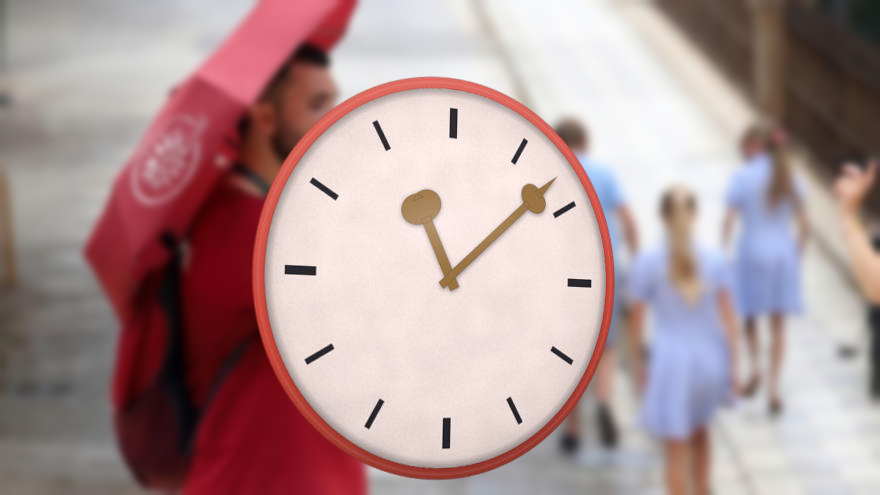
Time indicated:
**11:08**
